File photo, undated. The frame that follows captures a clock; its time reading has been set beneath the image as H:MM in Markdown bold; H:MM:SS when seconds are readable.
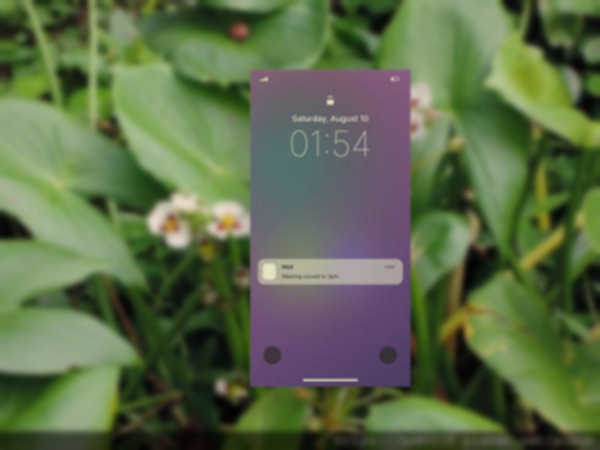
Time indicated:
**1:54**
